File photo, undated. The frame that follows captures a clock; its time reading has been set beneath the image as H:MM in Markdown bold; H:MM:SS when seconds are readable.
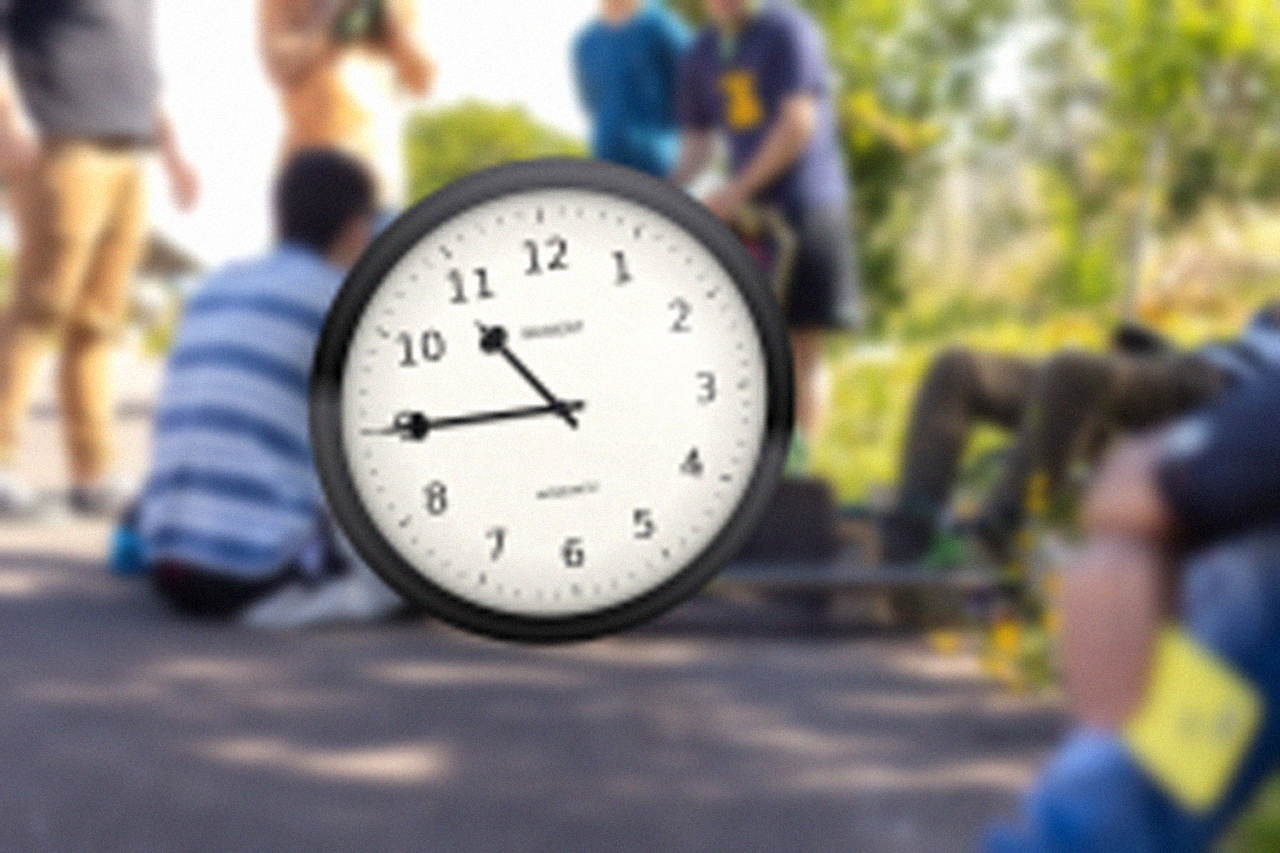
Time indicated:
**10:45**
